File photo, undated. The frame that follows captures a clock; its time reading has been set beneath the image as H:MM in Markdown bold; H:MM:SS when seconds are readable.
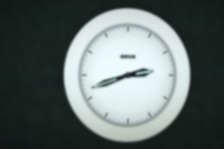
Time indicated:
**2:42**
